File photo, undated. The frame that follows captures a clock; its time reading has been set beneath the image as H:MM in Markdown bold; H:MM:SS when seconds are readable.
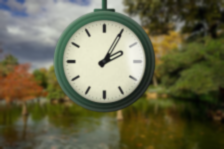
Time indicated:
**2:05**
